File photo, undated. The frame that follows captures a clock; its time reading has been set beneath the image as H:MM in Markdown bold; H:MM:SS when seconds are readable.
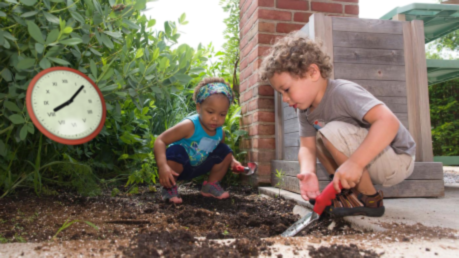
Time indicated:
**8:08**
